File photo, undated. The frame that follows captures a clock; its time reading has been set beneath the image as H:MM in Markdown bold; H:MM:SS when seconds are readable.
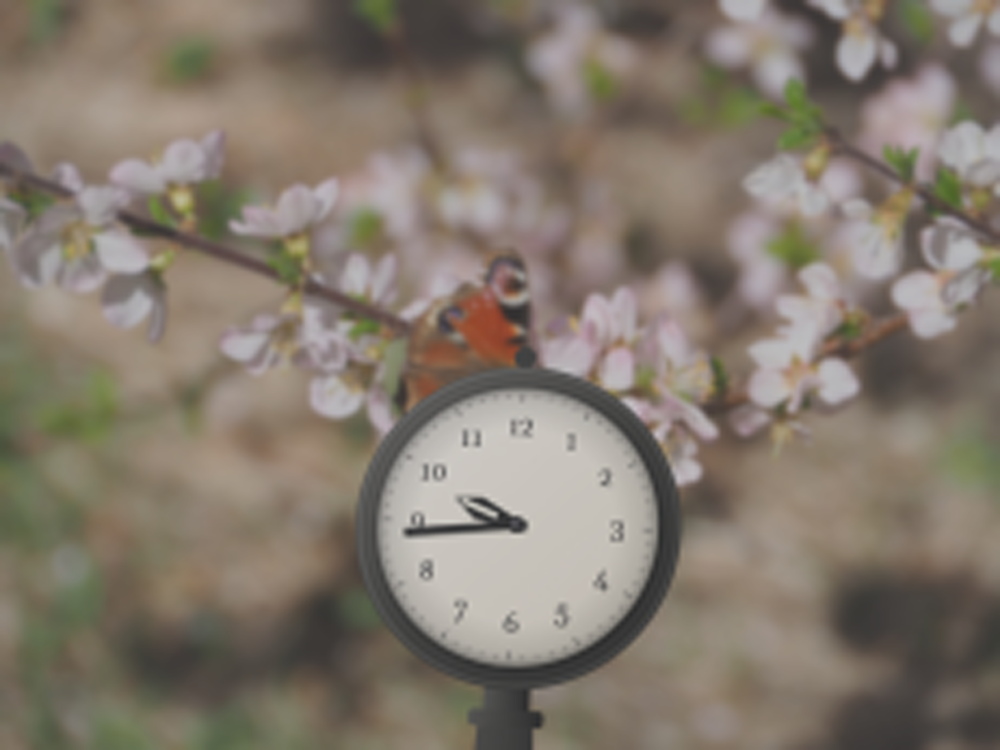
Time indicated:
**9:44**
